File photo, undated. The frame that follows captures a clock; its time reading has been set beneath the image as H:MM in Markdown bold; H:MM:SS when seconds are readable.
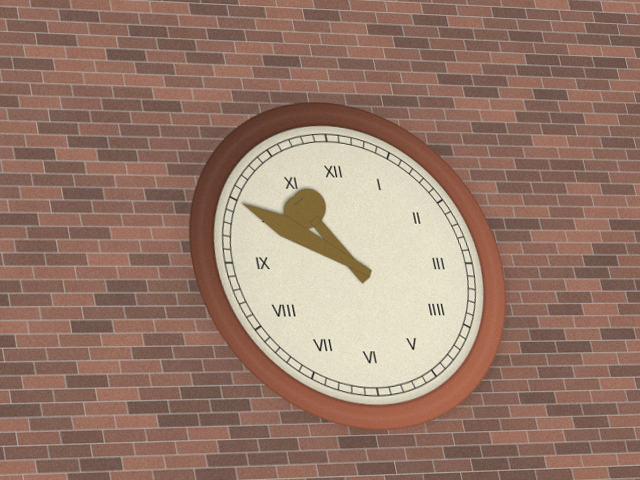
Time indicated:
**10:50**
